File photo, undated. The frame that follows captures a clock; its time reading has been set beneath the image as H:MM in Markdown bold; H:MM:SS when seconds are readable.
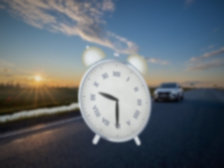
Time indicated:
**9:30**
